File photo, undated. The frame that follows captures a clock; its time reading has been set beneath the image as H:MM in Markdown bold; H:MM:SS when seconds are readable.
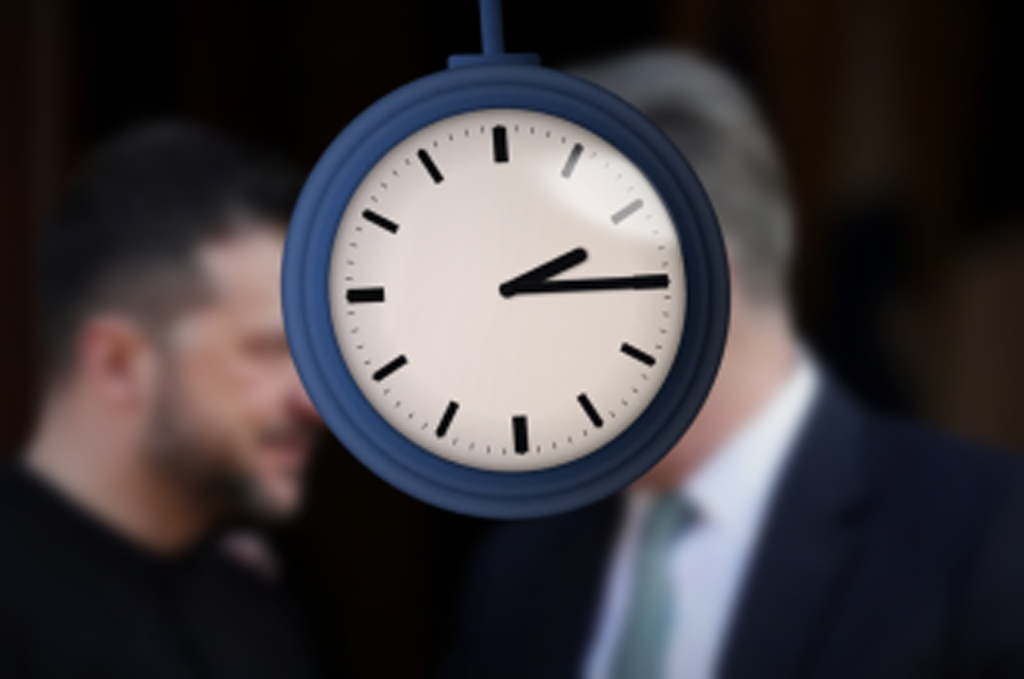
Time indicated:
**2:15**
